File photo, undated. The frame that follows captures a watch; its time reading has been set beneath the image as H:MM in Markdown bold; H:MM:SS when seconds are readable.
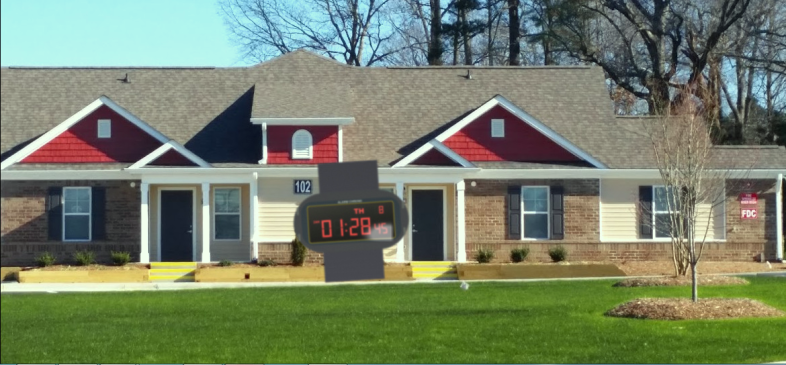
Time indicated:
**1:28:45**
